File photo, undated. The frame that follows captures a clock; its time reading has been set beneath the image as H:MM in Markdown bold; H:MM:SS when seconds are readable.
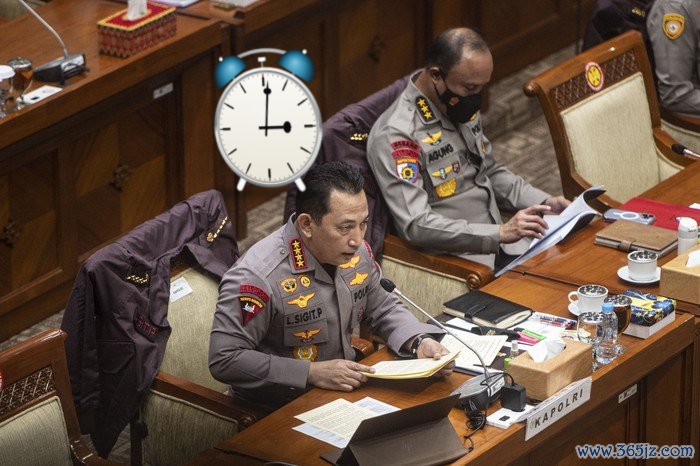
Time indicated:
**3:01**
